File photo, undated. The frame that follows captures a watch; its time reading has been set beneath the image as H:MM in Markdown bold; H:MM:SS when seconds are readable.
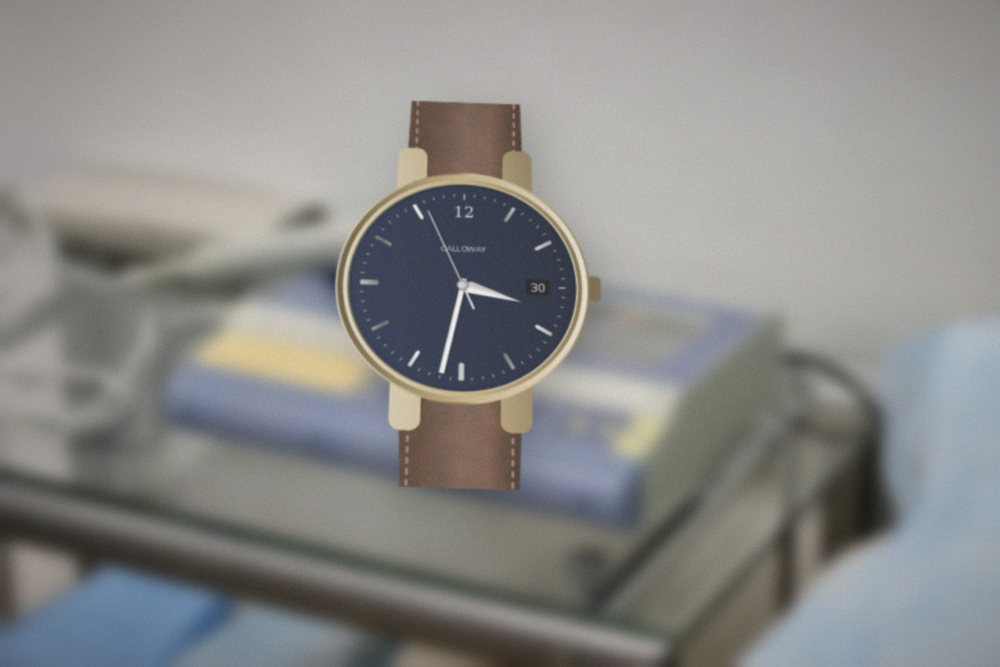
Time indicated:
**3:31:56**
